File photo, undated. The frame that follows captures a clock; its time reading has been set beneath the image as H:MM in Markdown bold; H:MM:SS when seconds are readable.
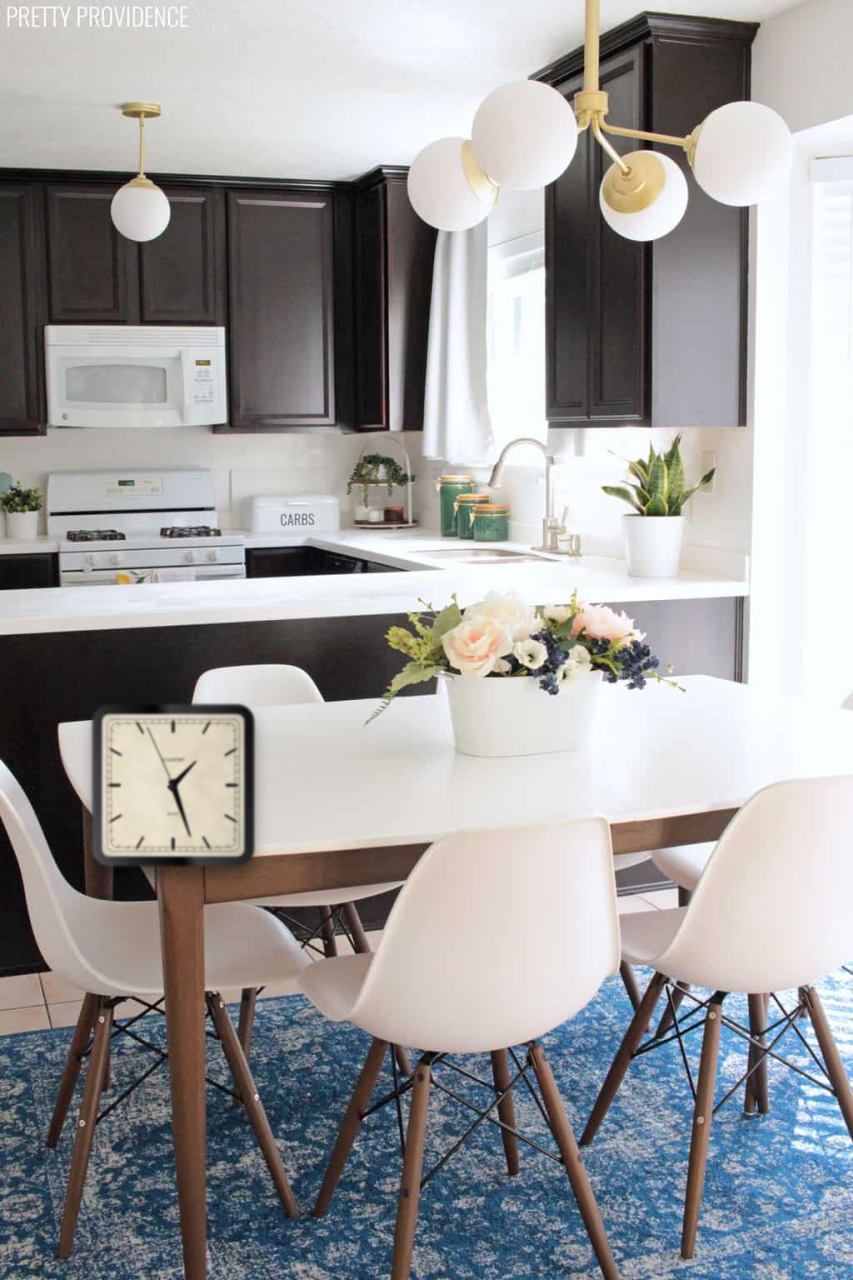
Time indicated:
**1:26:56**
